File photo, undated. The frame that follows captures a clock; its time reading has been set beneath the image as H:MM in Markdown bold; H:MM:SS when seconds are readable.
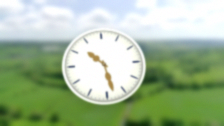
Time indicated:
**10:28**
